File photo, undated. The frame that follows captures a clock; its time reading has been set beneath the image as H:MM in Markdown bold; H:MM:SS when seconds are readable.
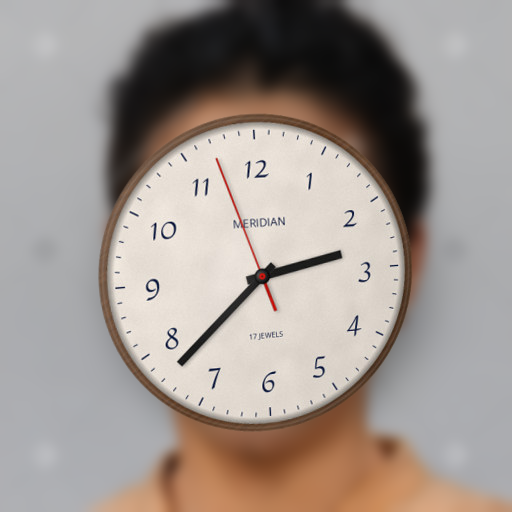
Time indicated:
**2:37:57**
